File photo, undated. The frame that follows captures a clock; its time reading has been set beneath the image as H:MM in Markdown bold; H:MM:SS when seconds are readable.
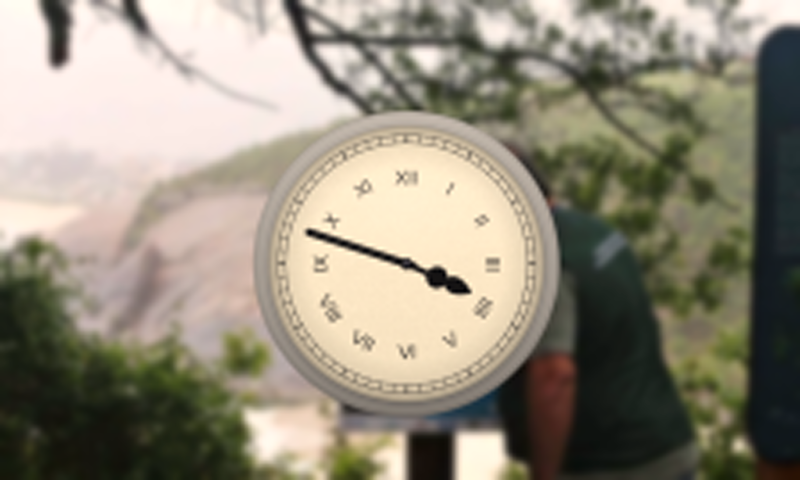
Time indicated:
**3:48**
